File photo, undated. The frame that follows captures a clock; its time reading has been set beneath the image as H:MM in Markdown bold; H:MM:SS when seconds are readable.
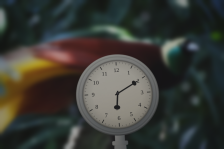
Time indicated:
**6:10**
